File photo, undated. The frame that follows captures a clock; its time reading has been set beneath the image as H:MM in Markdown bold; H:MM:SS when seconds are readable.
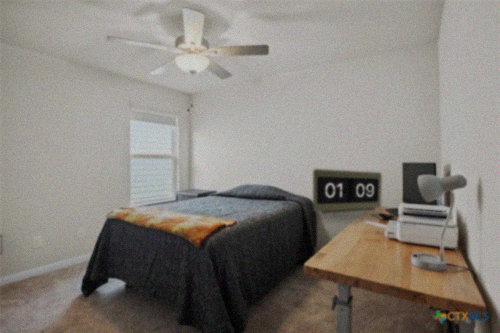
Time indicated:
**1:09**
